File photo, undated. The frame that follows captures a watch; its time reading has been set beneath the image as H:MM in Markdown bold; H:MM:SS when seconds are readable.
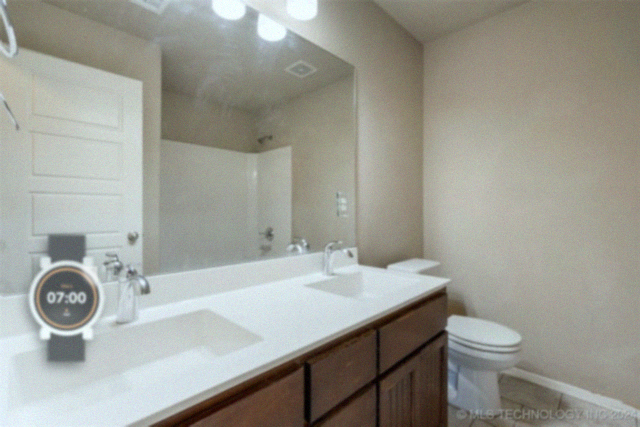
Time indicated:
**7:00**
